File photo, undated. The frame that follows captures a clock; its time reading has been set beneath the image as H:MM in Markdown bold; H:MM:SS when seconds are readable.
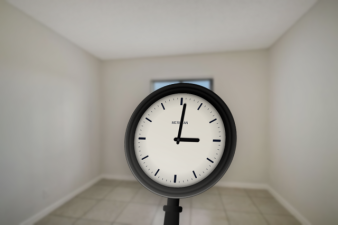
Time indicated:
**3:01**
